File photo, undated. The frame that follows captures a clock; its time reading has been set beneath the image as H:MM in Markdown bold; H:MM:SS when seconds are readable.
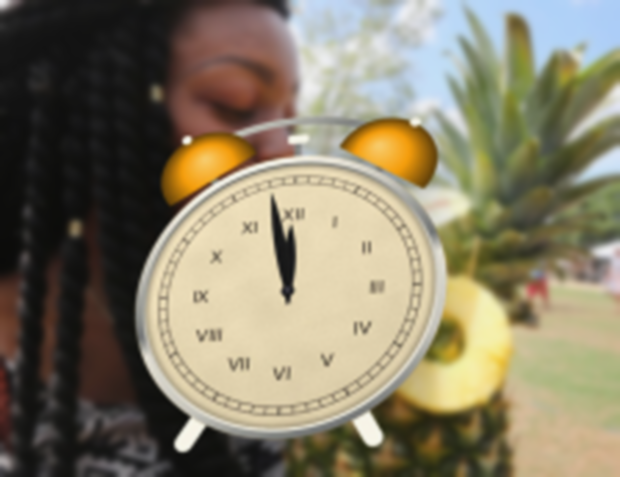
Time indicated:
**11:58**
